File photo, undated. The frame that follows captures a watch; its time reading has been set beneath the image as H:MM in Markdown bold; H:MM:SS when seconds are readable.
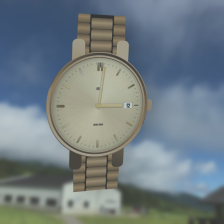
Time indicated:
**3:01**
